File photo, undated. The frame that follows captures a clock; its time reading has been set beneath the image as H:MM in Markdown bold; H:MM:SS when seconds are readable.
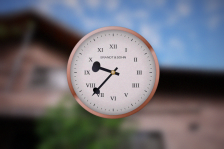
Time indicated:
**9:37**
